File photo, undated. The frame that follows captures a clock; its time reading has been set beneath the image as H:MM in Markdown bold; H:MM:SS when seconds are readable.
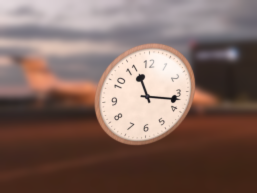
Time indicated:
**11:17**
